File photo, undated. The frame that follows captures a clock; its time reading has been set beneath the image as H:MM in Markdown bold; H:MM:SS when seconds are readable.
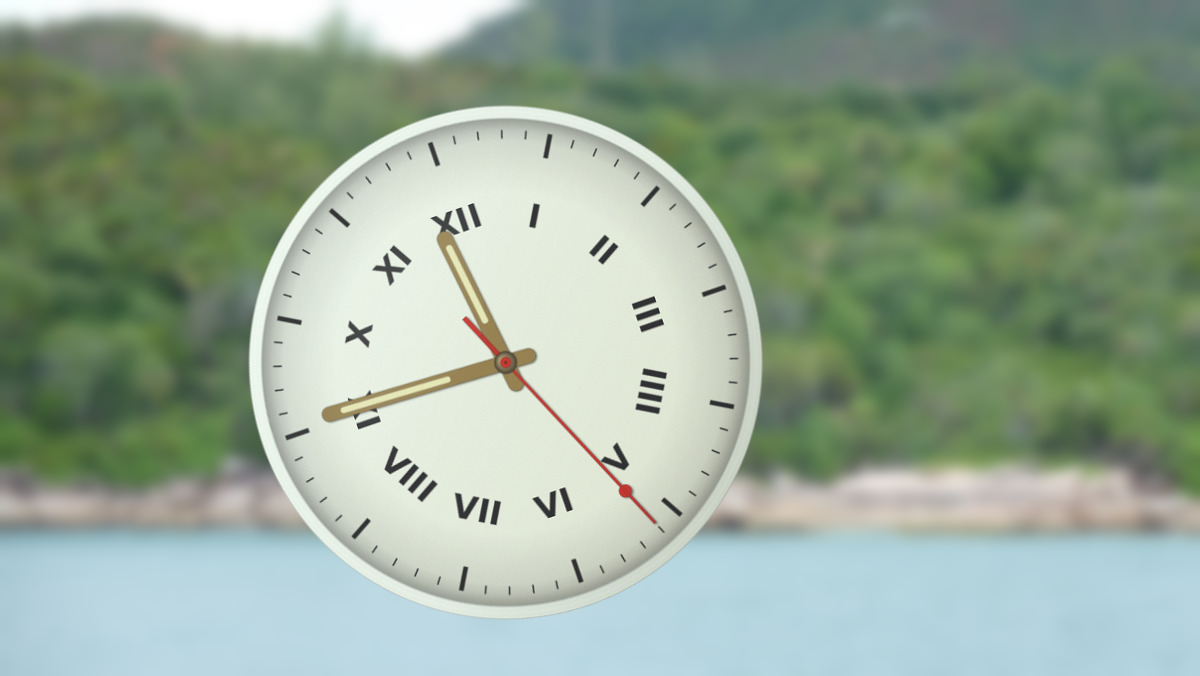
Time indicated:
**11:45:26**
